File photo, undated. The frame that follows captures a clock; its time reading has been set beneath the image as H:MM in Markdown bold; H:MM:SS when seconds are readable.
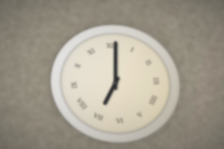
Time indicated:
**7:01**
